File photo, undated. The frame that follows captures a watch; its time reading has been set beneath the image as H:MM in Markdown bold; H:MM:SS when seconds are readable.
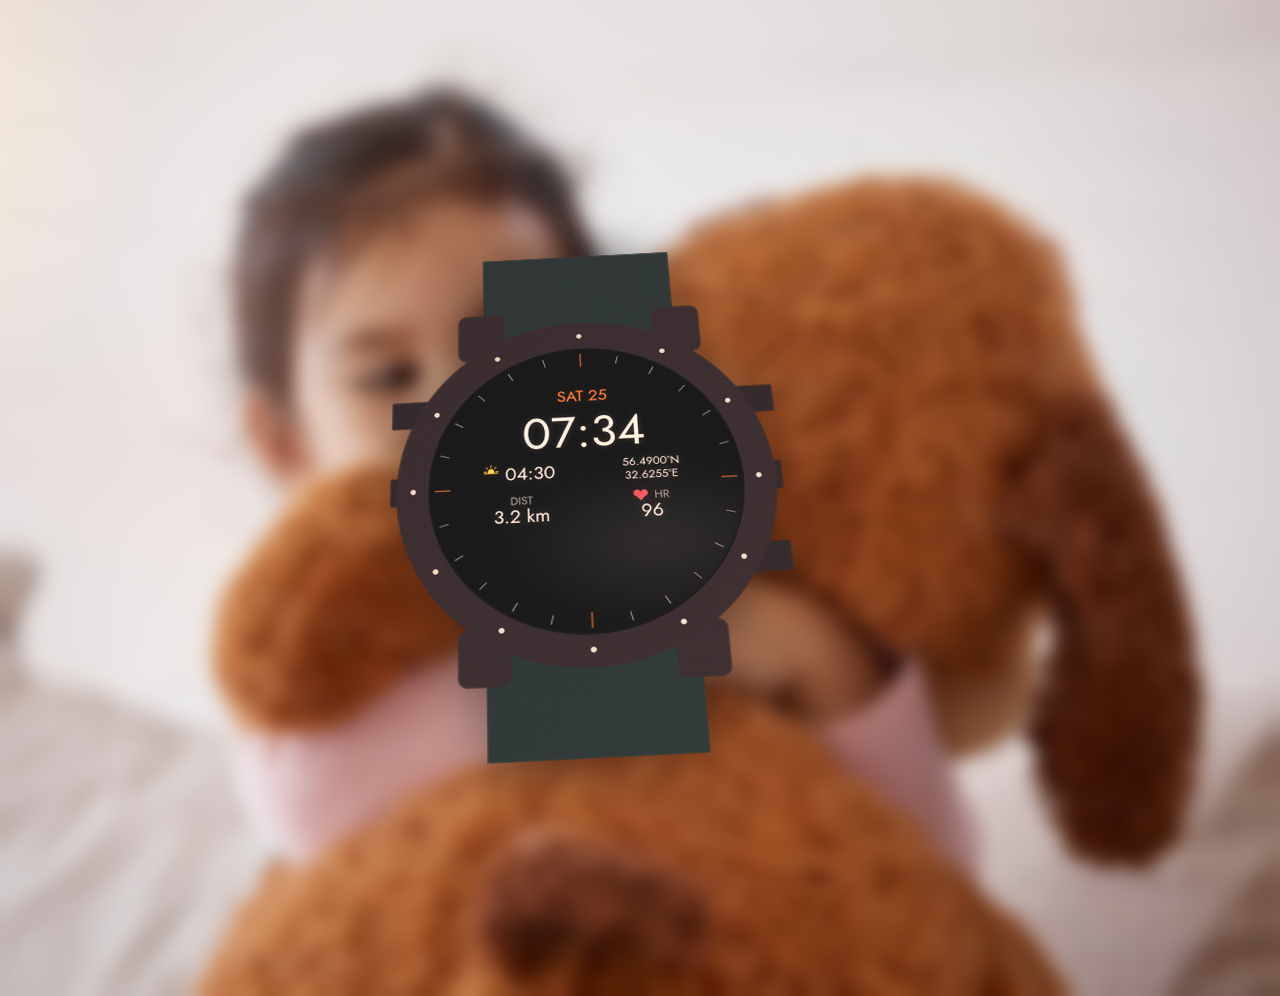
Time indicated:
**7:34**
